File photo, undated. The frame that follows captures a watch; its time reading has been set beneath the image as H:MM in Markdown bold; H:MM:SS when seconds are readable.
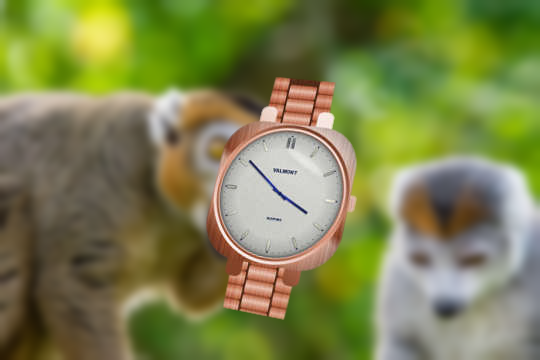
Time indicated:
**3:51**
